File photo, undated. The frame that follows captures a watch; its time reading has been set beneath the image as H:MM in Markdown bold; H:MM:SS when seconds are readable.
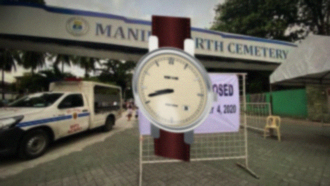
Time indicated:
**8:42**
